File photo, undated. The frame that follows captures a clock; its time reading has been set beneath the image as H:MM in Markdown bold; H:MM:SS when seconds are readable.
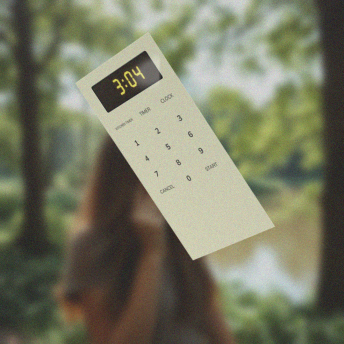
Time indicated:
**3:04**
